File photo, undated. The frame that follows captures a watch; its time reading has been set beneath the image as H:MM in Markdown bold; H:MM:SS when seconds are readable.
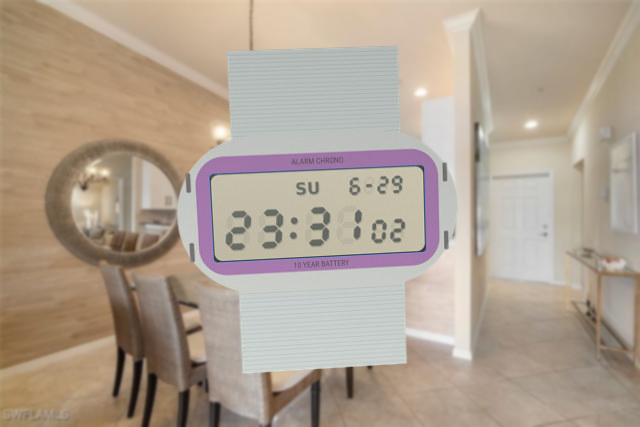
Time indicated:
**23:31:02**
